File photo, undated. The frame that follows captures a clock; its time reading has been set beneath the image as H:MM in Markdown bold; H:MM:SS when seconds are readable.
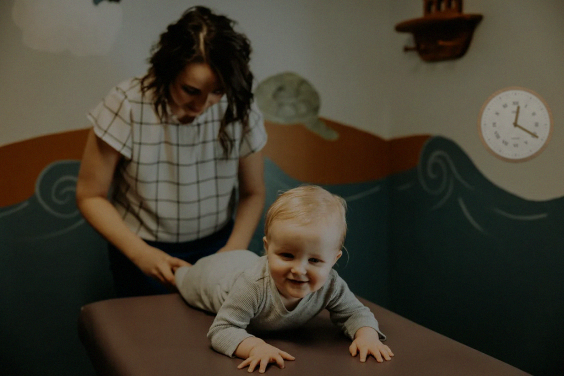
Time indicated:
**12:20**
